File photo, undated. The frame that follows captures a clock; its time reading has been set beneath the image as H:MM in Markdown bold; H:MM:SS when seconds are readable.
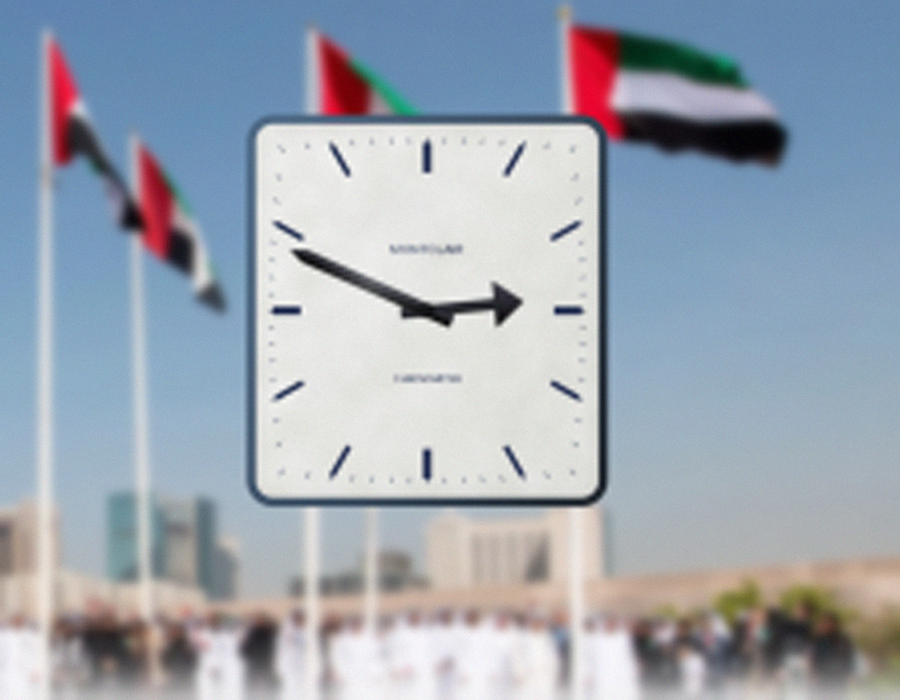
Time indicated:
**2:49**
